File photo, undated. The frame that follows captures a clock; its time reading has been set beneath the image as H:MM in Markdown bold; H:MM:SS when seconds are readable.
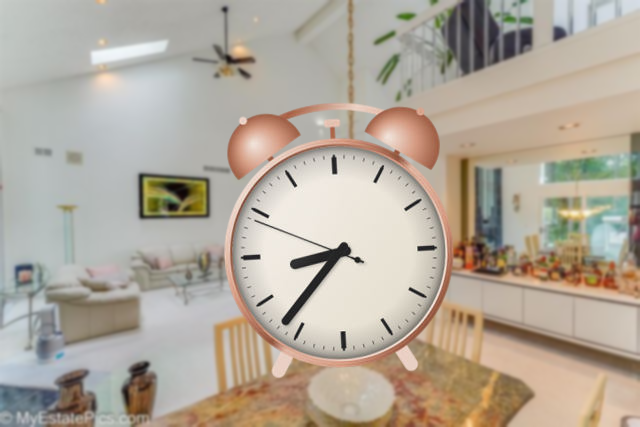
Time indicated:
**8:36:49**
